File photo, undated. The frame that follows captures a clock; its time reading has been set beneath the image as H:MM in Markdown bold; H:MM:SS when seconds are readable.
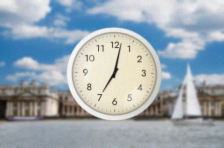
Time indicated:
**7:02**
